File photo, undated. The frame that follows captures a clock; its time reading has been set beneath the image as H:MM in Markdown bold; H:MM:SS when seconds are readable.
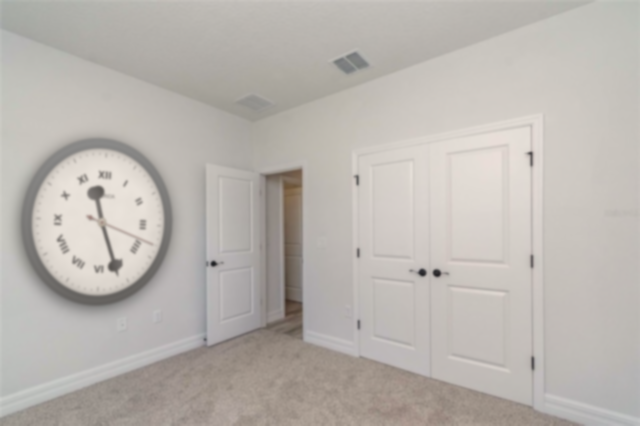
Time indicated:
**11:26:18**
